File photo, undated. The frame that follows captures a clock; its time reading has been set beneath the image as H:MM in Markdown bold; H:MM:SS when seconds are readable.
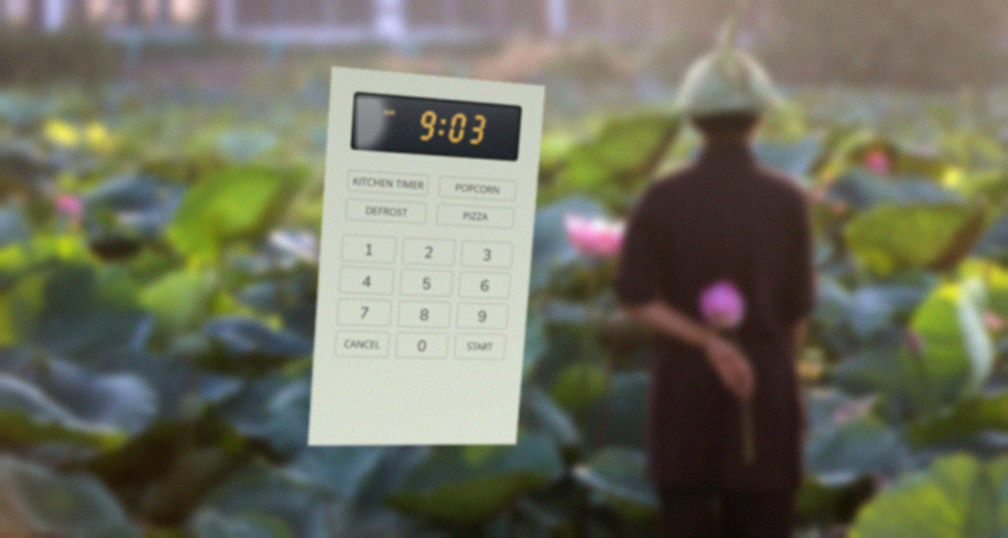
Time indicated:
**9:03**
